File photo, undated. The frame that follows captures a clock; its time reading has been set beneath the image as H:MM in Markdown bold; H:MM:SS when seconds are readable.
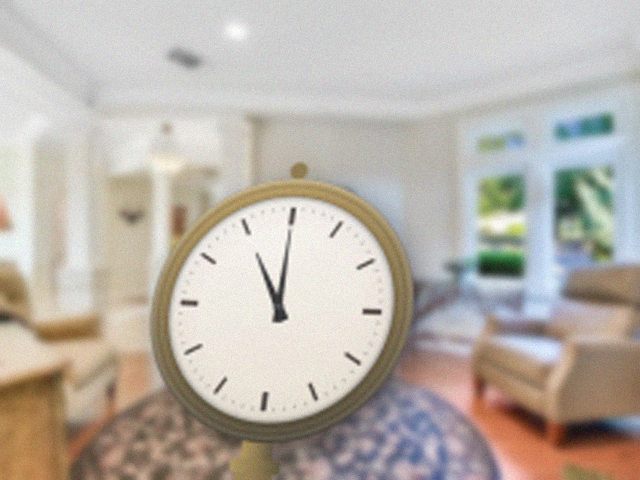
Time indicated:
**11:00**
